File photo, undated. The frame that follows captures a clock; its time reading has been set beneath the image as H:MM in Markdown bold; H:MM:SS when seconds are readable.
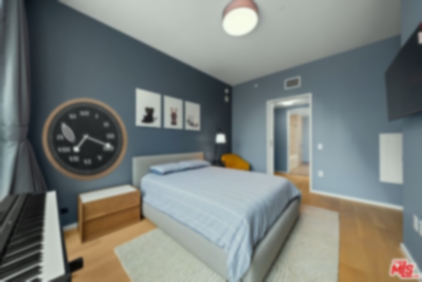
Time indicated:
**7:19**
